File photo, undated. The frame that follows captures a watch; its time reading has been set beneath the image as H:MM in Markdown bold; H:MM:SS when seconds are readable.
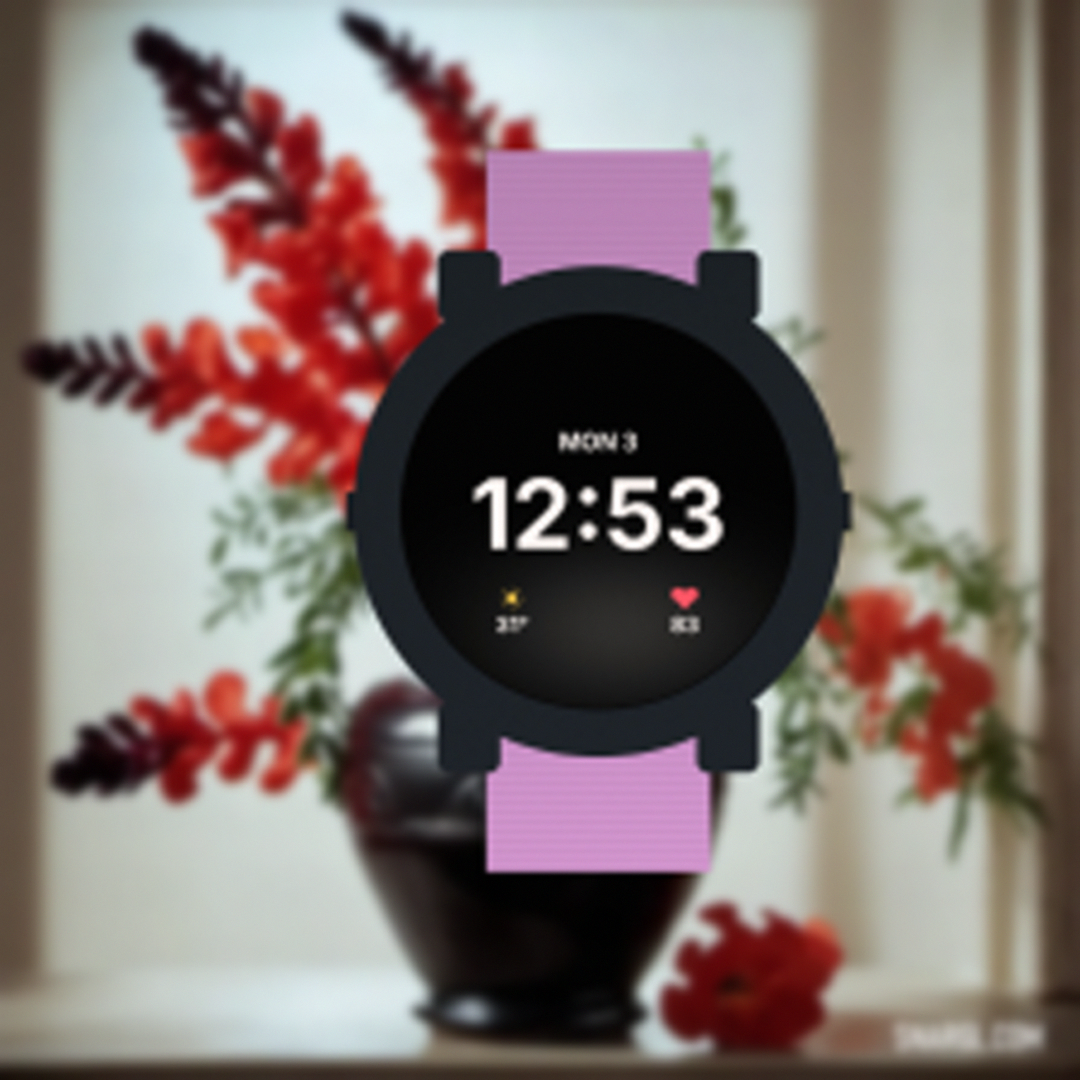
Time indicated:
**12:53**
